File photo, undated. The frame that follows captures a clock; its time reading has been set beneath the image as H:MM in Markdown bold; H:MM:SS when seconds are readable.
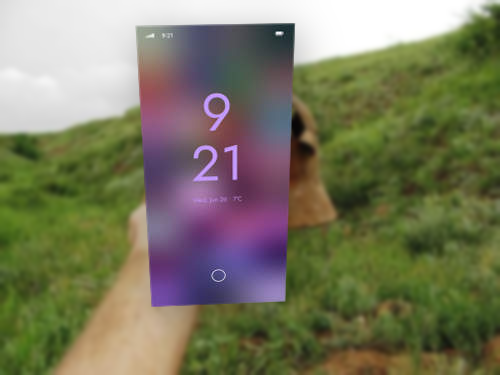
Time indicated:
**9:21**
